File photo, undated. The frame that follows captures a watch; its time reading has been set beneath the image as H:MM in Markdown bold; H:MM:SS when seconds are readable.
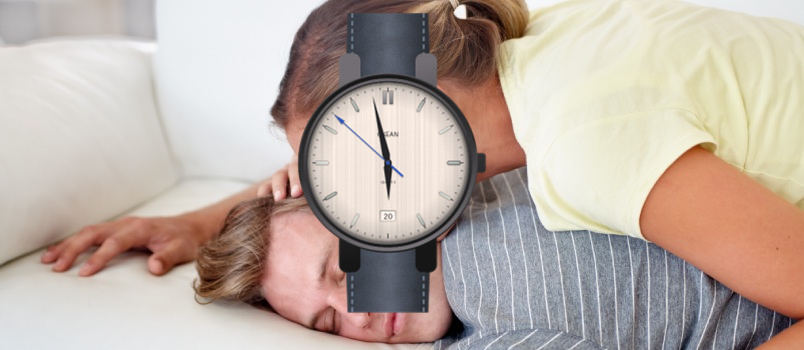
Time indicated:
**5:57:52**
